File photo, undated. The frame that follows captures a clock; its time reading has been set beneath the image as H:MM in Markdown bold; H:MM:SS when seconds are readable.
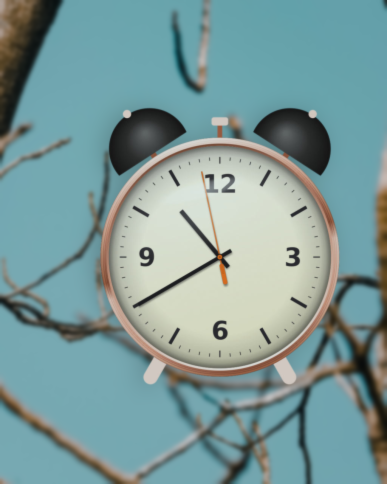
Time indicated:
**10:39:58**
